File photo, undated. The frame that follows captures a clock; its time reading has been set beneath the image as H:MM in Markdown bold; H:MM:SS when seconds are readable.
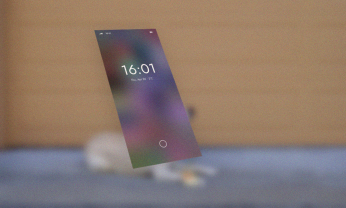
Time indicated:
**16:01**
